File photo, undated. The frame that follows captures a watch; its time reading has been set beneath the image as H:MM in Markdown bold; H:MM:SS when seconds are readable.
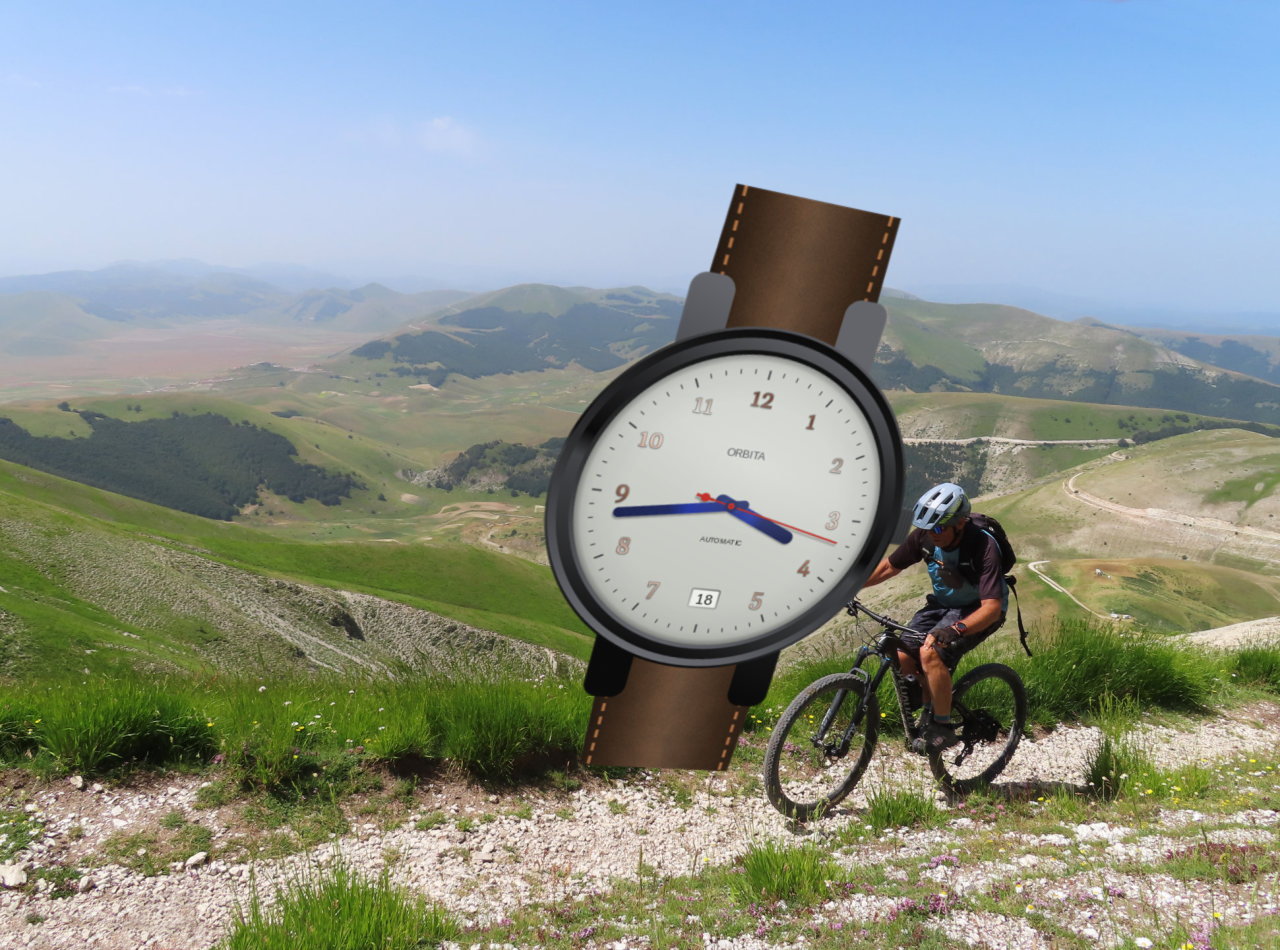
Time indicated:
**3:43:17**
